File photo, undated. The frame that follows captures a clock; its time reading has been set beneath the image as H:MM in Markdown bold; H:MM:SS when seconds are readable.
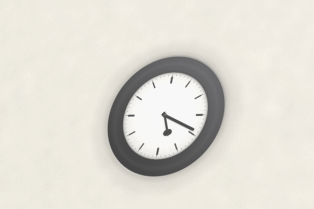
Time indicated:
**5:19**
